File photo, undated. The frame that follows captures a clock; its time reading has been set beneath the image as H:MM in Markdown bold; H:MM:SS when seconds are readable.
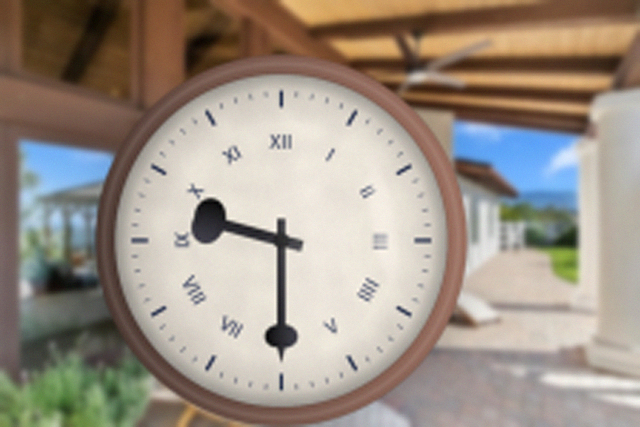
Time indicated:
**9:30**
